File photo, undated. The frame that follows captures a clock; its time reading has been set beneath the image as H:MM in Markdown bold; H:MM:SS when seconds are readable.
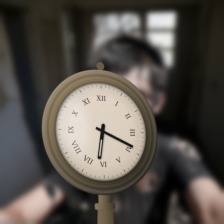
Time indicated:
**6:19**
